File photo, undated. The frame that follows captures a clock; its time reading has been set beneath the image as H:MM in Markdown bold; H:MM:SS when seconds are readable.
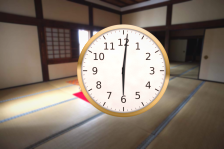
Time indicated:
**6:01**
